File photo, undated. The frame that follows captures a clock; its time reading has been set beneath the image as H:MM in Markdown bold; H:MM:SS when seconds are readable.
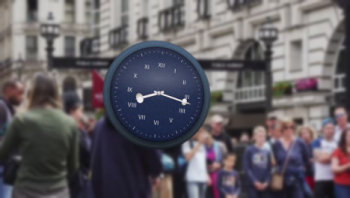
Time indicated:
**8:17**
